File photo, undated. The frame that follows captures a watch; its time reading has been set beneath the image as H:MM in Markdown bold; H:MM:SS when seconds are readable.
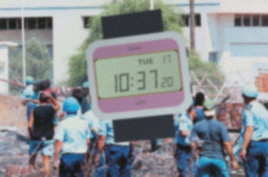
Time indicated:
**10:37**
